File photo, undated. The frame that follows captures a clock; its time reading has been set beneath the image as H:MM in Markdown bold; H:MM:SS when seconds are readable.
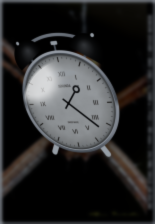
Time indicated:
**1:22**
